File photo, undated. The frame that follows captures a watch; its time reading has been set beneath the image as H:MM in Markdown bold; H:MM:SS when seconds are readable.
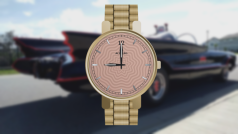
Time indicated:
**9:00**
